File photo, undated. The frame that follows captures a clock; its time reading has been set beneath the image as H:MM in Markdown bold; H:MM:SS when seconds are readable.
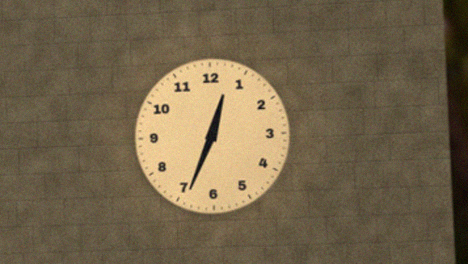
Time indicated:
**12:34**
